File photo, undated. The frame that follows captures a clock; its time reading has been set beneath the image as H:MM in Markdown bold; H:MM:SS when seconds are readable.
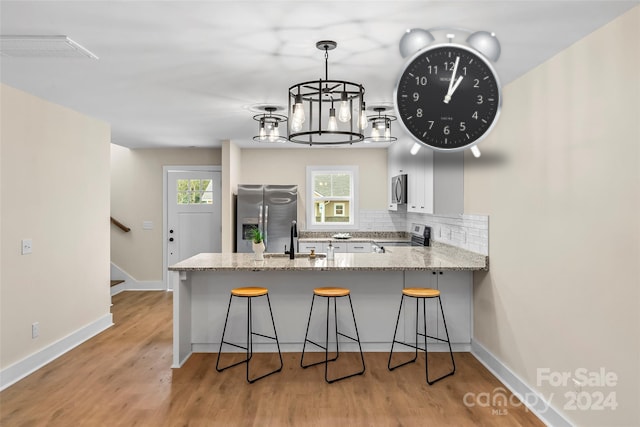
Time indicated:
**1:02**
